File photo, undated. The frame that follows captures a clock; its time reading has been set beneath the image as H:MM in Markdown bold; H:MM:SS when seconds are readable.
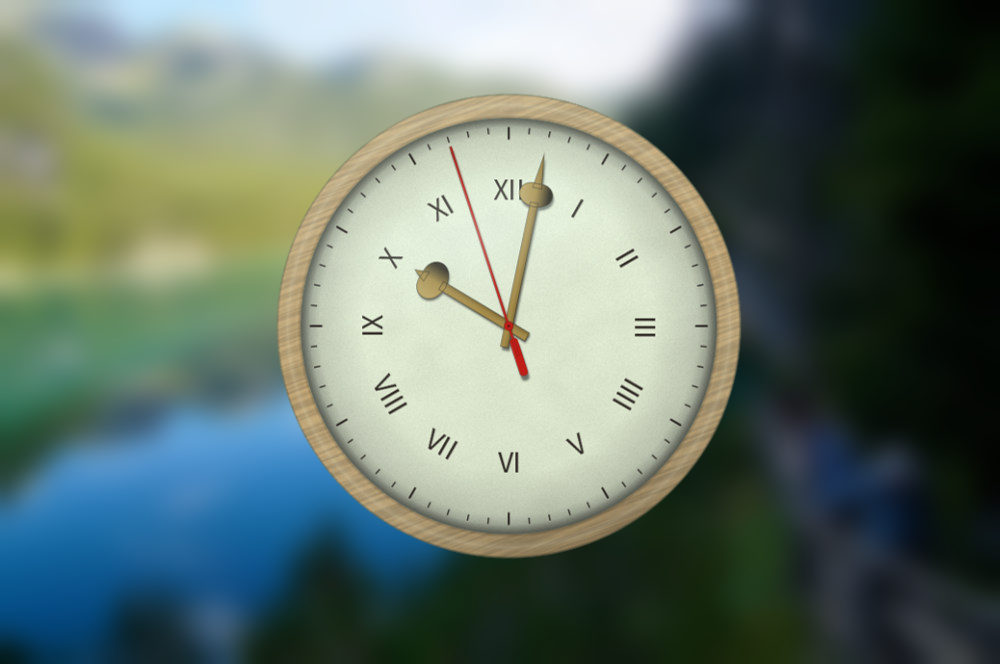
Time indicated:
**10:01:57**
